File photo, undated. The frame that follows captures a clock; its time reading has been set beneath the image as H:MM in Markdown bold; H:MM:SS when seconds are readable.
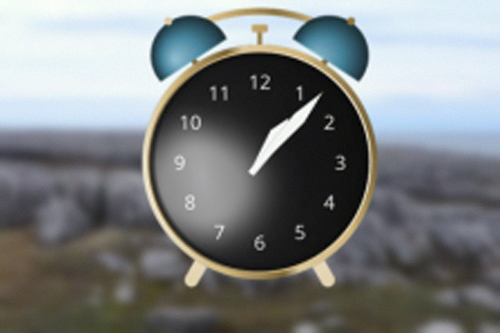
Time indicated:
**1:07**
